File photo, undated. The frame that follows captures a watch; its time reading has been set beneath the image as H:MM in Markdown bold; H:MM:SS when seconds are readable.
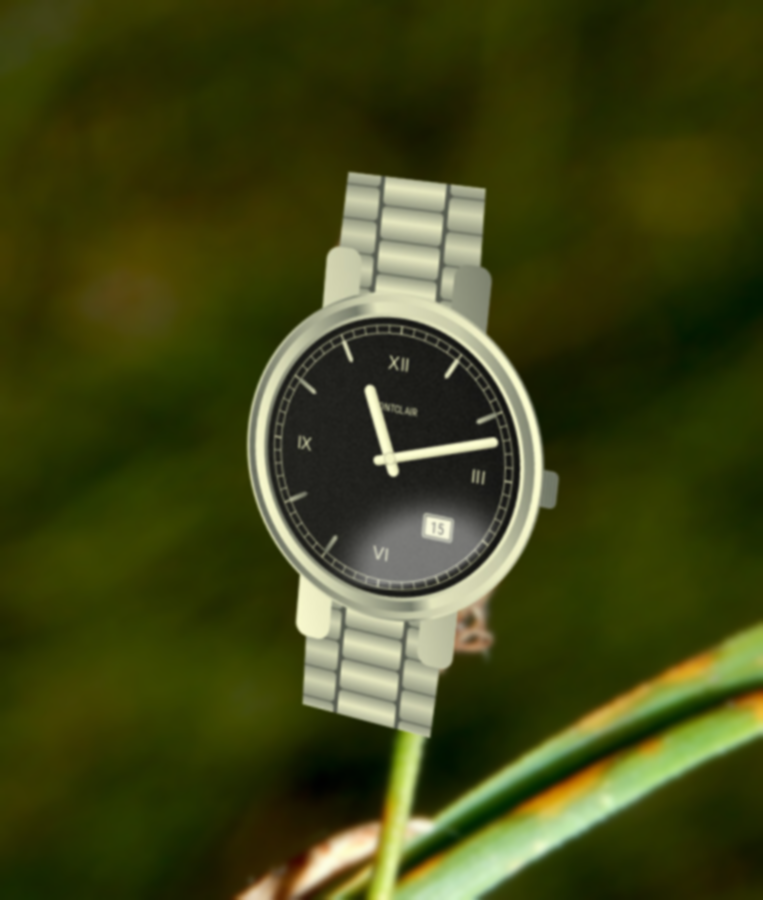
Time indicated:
**11:12**
